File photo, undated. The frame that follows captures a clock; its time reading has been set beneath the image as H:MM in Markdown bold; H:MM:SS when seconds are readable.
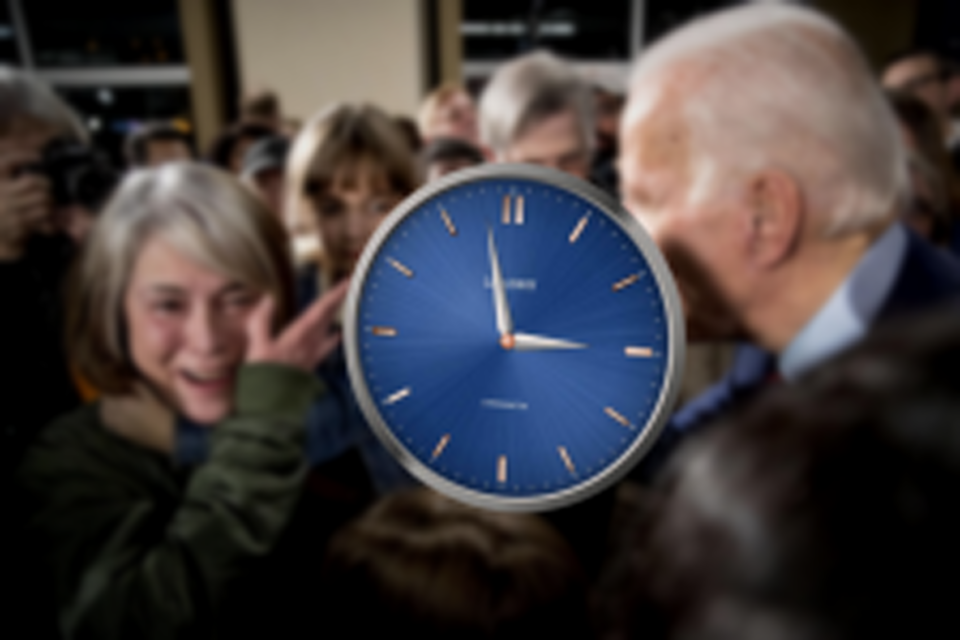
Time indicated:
**2:58**
